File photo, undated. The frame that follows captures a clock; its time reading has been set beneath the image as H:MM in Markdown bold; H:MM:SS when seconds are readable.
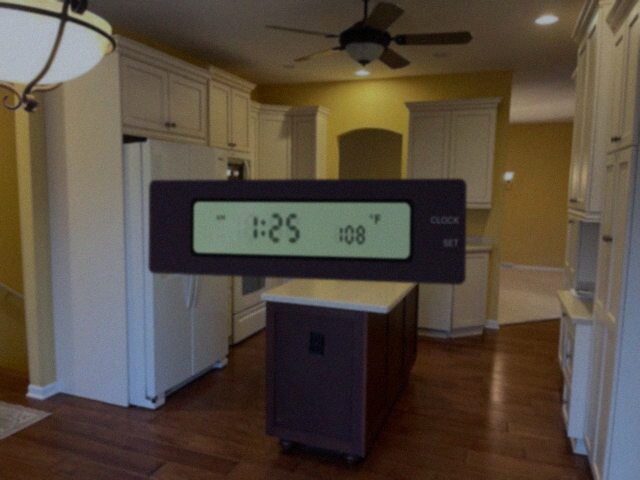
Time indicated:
**1:25**
